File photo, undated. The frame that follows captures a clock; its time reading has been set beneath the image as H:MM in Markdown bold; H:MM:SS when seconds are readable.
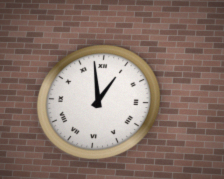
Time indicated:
**12:58**
